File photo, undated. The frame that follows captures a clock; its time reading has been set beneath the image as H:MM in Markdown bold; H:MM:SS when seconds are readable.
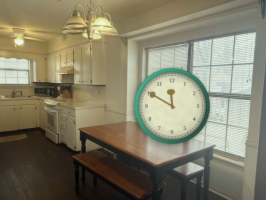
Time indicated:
**11:50**
